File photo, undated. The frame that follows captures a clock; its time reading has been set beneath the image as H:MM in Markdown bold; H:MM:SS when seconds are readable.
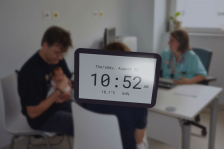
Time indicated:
**10:52**
